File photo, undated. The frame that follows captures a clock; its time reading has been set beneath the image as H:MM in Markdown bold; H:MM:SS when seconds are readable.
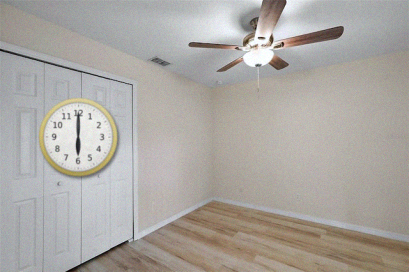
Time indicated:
**6:00**
